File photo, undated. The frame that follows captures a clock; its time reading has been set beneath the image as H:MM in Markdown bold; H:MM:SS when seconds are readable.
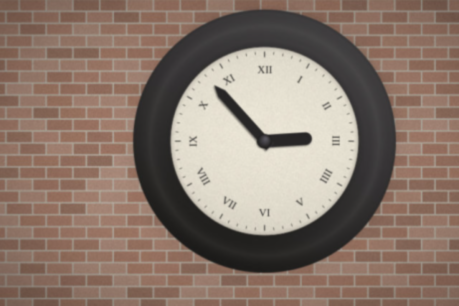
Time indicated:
**2:53**
